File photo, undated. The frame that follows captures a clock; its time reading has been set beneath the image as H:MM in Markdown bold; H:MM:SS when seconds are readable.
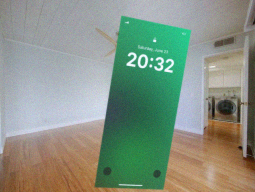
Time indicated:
**20:32**
